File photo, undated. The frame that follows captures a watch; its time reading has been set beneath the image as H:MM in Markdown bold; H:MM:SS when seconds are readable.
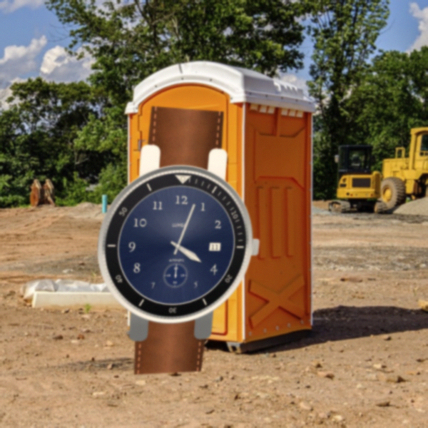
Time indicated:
**4:03**
